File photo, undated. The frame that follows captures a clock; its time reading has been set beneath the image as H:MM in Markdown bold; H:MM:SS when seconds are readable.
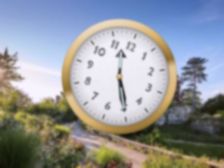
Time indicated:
**11:25**
